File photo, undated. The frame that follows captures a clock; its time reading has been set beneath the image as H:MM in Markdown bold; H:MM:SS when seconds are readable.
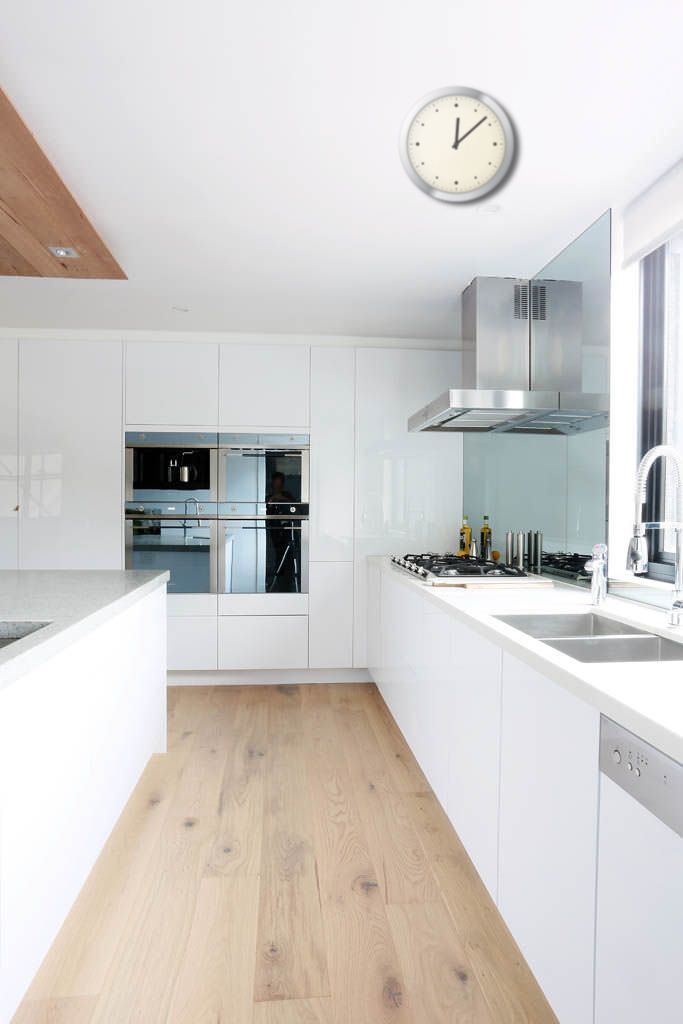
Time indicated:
**12:08**
